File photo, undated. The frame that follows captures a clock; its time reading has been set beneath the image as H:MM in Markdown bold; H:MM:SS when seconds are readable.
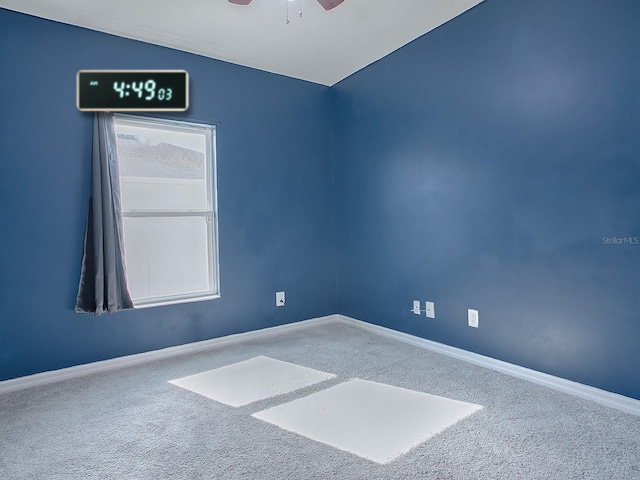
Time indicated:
**4:49:03**
